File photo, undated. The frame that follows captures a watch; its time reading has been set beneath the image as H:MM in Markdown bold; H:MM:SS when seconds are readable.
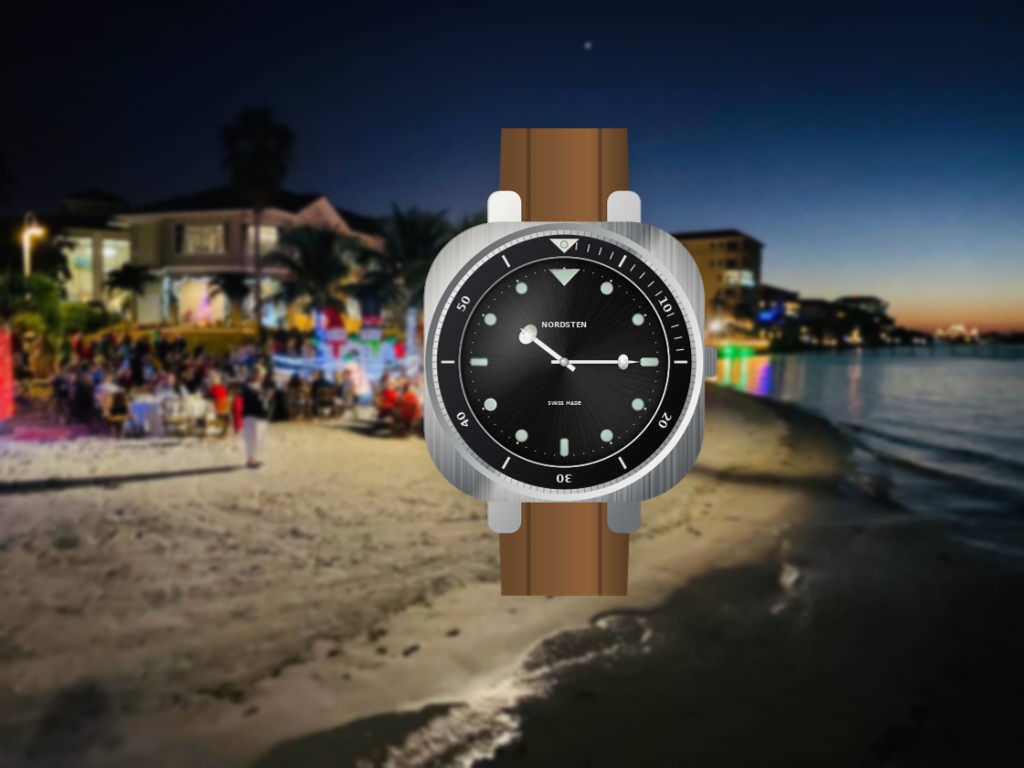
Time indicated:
**10:15**
